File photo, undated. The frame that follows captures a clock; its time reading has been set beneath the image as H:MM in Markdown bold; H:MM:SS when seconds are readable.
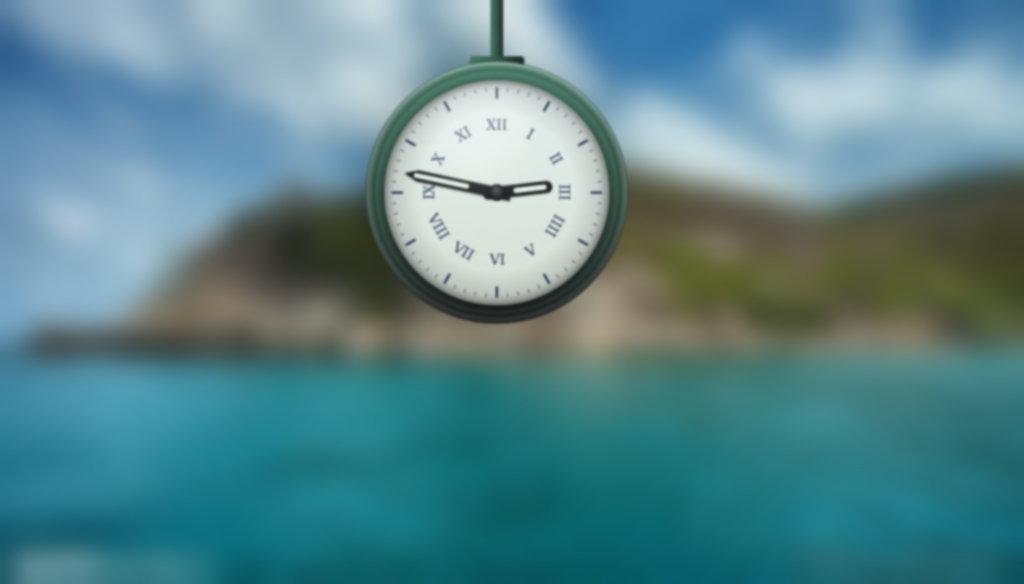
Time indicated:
**2:47**
